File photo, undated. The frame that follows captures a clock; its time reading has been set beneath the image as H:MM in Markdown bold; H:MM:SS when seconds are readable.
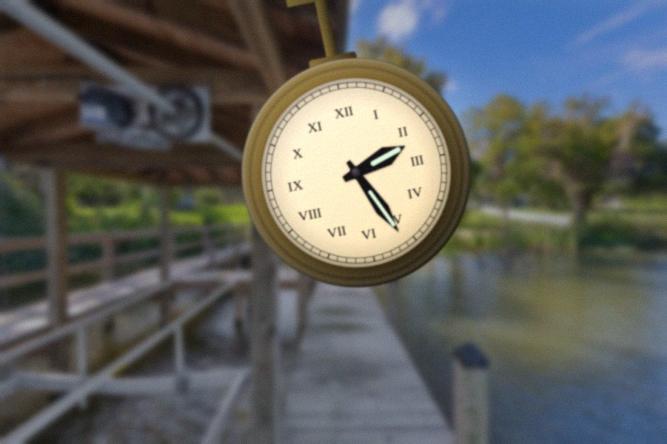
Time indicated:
**2:26**
